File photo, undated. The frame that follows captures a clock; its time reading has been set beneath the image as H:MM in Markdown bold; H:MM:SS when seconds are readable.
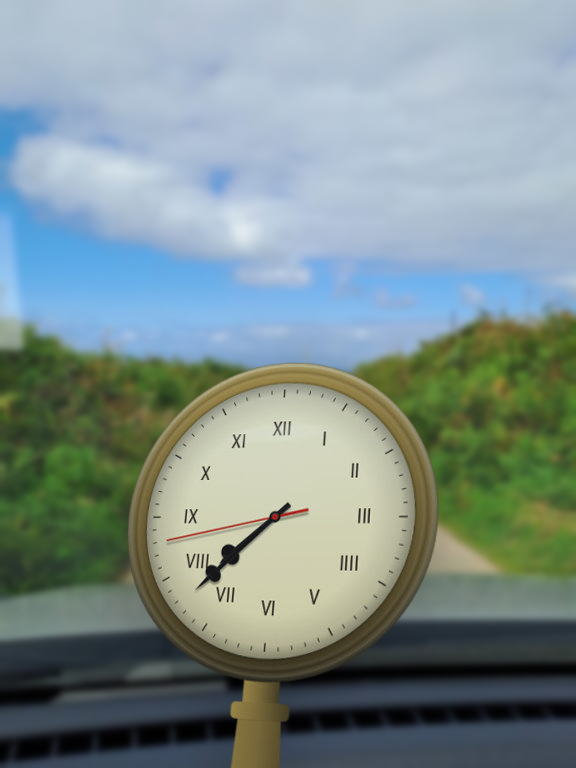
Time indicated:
**7:37:43**
